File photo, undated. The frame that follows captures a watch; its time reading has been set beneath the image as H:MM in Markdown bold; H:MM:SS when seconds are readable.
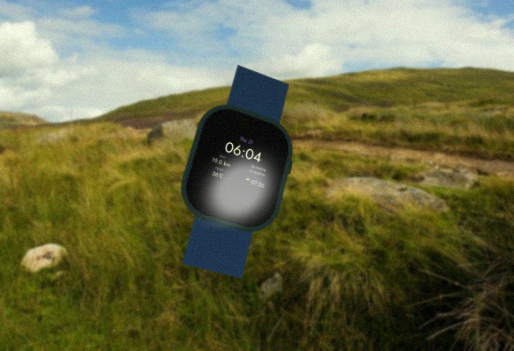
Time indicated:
**6:04**
